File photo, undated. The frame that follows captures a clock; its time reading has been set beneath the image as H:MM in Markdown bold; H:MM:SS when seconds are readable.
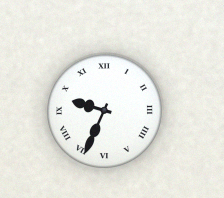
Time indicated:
**9:34**
